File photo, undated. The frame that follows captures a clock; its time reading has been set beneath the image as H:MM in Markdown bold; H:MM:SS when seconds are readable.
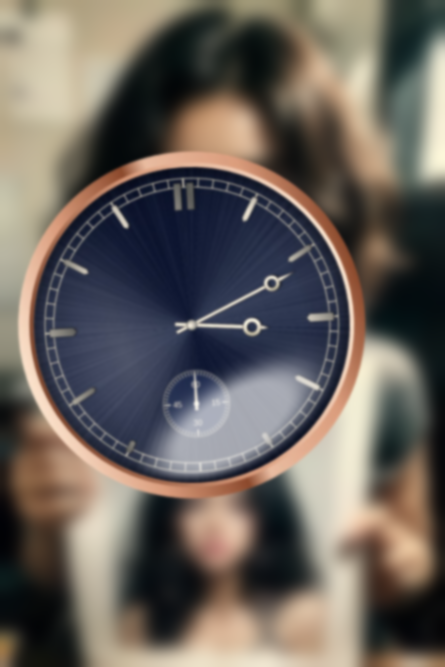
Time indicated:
**3:11**
